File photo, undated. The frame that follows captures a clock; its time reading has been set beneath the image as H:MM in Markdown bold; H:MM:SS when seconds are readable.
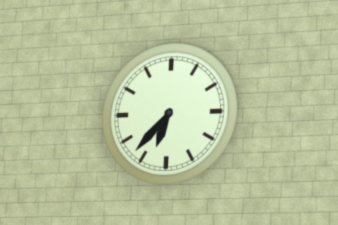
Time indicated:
**6:37**
